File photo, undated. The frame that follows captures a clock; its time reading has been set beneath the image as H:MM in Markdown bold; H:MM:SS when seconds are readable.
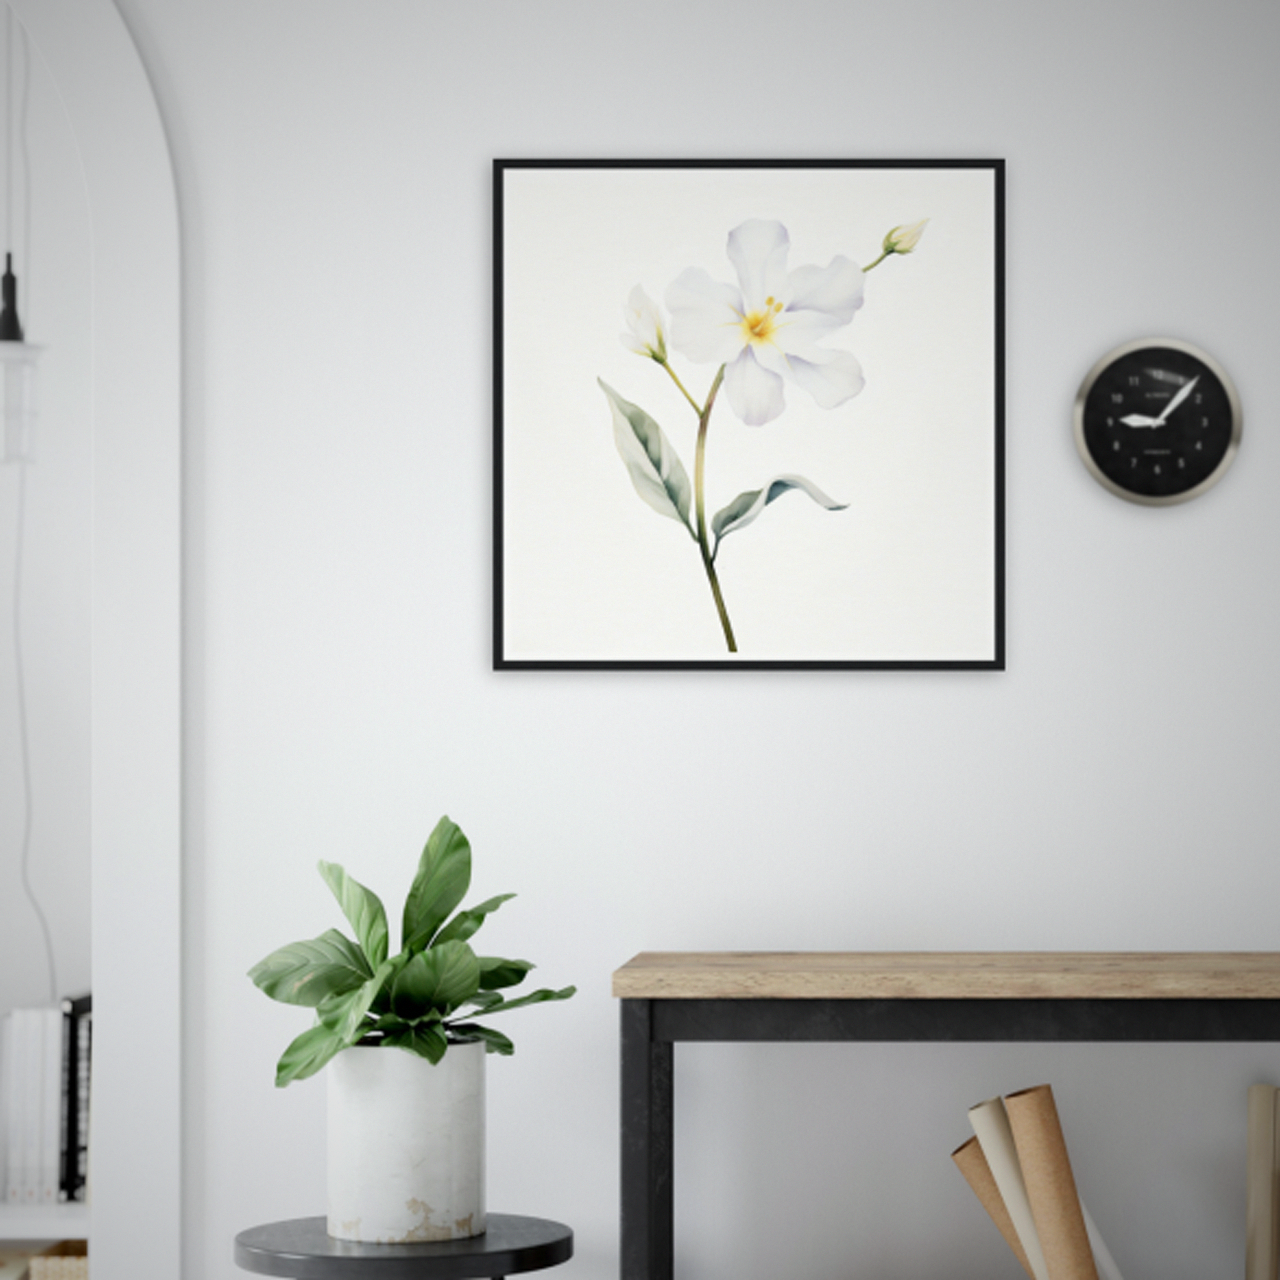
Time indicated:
**9:07**
